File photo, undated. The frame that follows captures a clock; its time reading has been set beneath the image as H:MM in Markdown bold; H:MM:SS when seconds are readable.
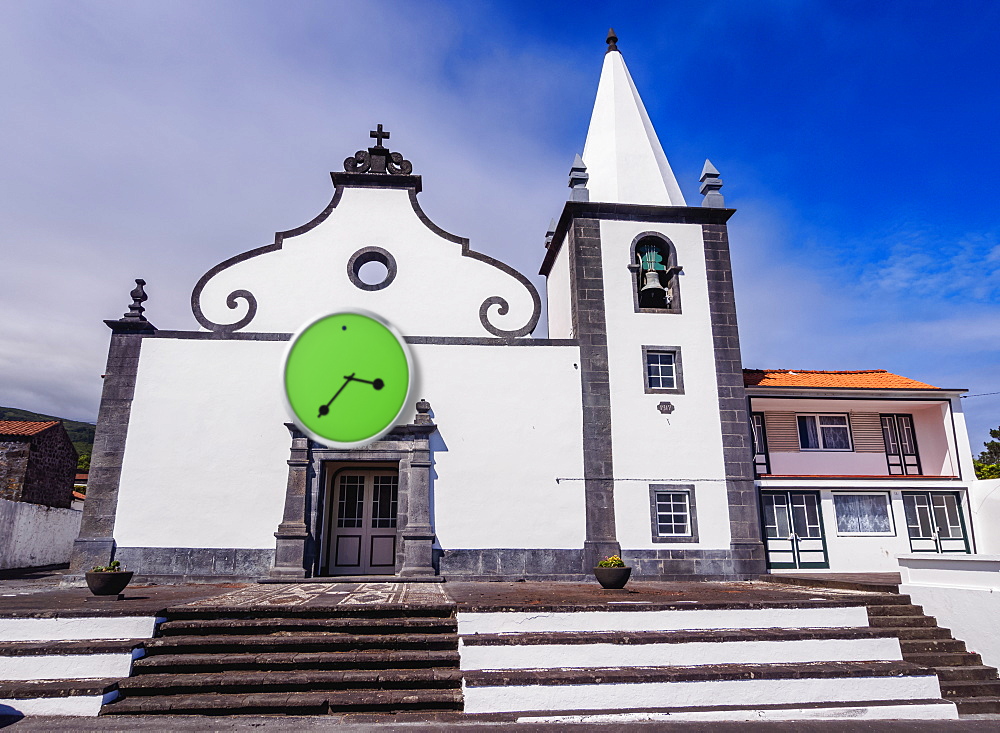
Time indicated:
**3:38**
